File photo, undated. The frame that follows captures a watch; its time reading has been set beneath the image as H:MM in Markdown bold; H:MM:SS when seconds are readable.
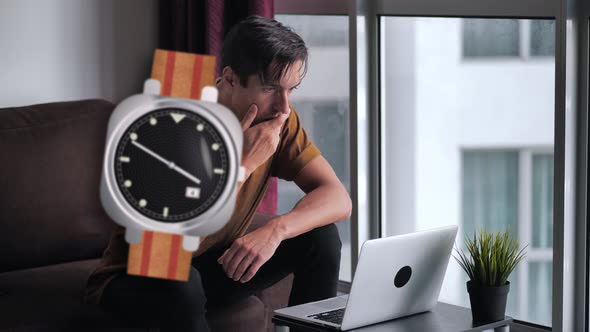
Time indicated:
**3:49**
